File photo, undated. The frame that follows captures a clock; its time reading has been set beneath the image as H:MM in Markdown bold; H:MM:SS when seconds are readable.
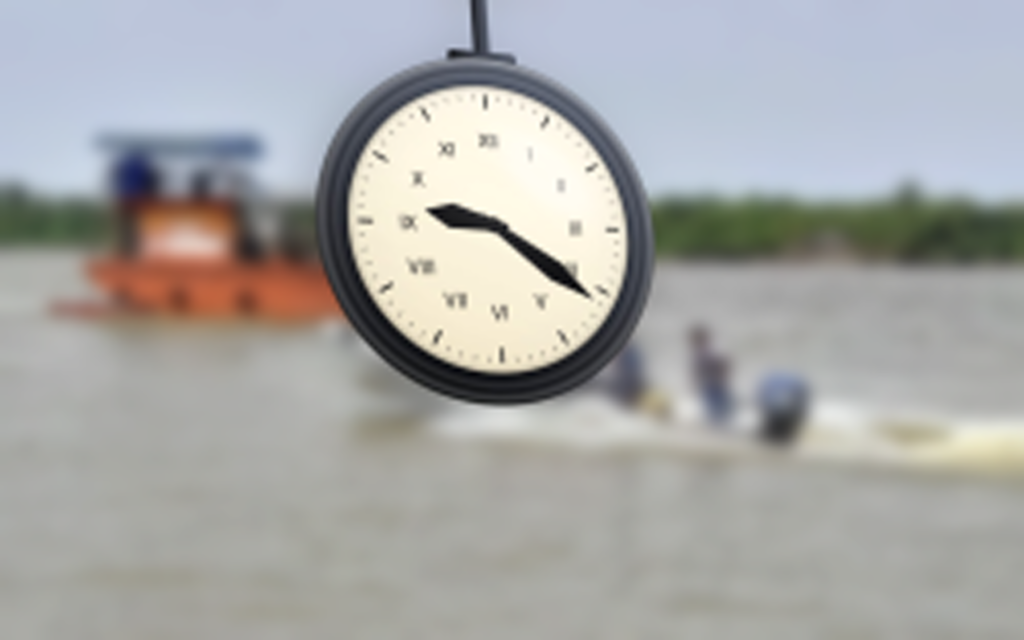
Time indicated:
**9:21**
